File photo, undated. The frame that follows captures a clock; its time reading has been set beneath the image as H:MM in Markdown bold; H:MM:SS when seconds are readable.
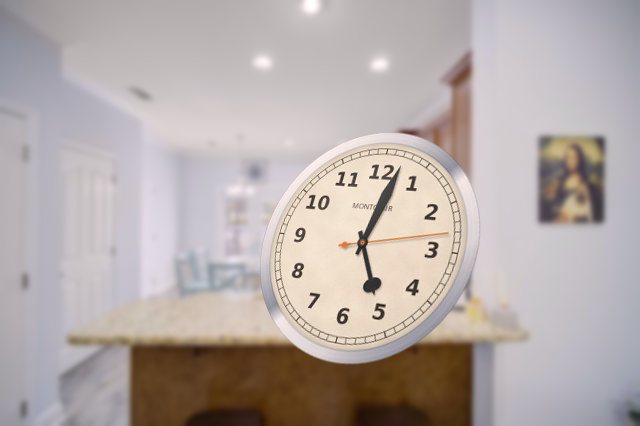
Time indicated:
**5:02:13**
